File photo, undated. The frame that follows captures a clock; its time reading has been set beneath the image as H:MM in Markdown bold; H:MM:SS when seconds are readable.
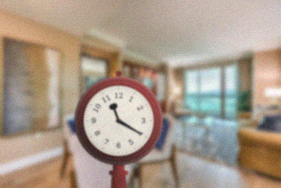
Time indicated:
**11:20**
